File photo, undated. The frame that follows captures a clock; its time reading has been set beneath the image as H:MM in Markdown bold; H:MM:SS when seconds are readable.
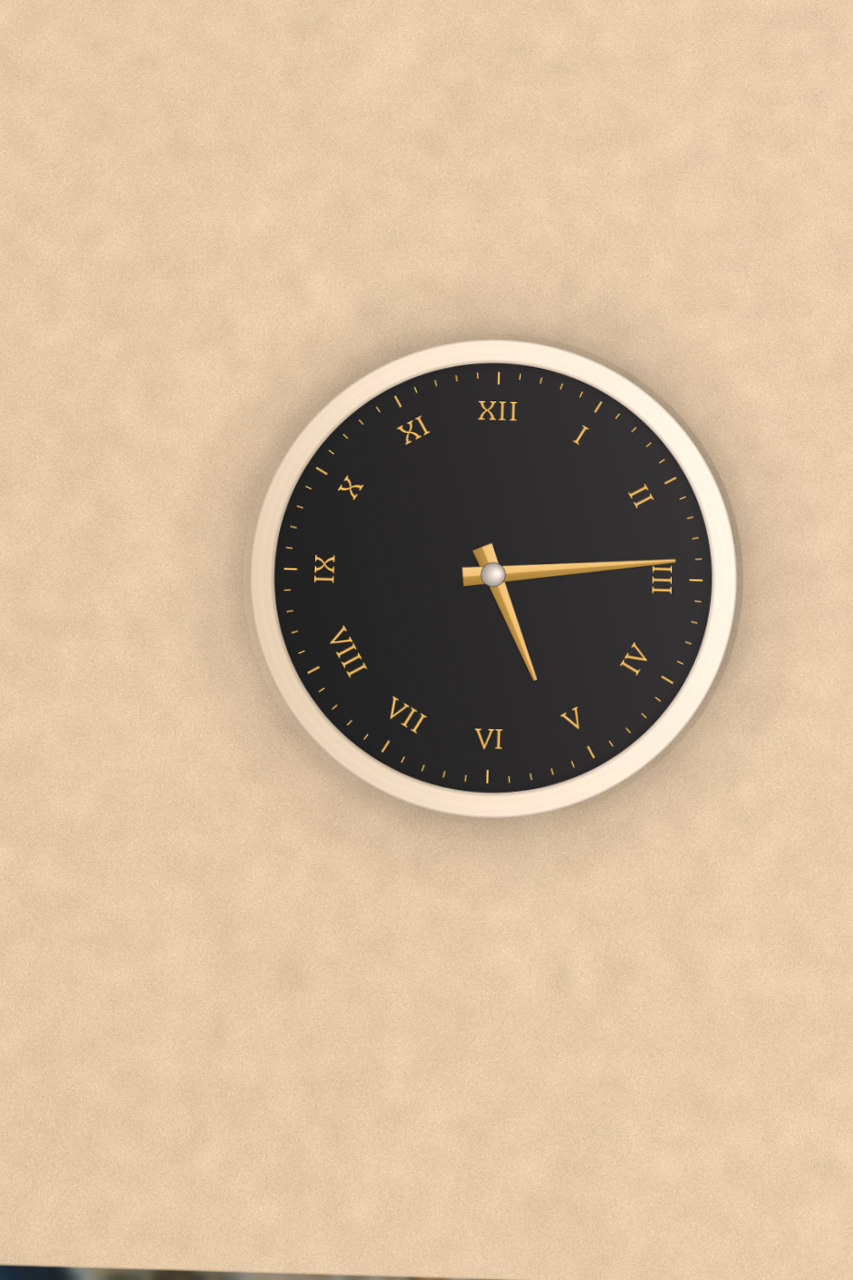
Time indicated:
**5:14**
